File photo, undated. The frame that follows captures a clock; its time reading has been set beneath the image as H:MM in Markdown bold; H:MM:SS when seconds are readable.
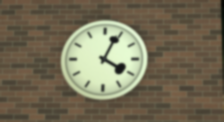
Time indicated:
**4:04**
